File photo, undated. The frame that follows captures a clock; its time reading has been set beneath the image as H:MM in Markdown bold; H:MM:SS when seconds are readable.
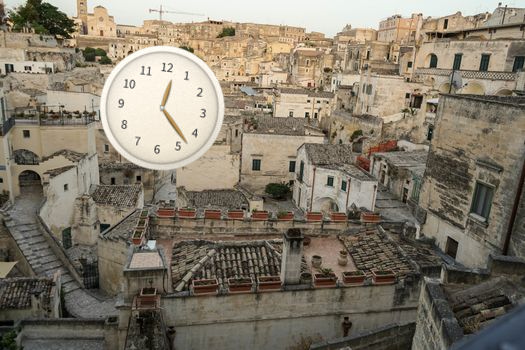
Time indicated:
**12:23**
